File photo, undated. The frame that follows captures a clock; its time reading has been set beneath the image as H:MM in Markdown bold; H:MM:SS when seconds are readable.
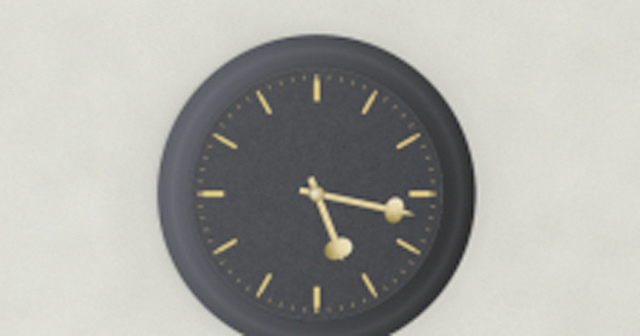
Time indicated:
**5:17**
